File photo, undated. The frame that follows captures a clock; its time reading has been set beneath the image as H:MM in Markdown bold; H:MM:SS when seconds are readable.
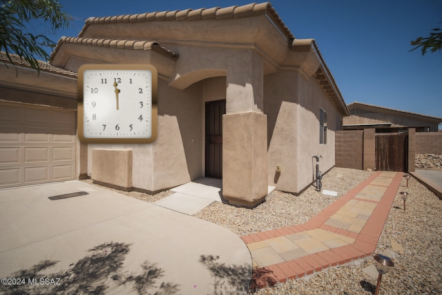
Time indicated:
**11:59**
